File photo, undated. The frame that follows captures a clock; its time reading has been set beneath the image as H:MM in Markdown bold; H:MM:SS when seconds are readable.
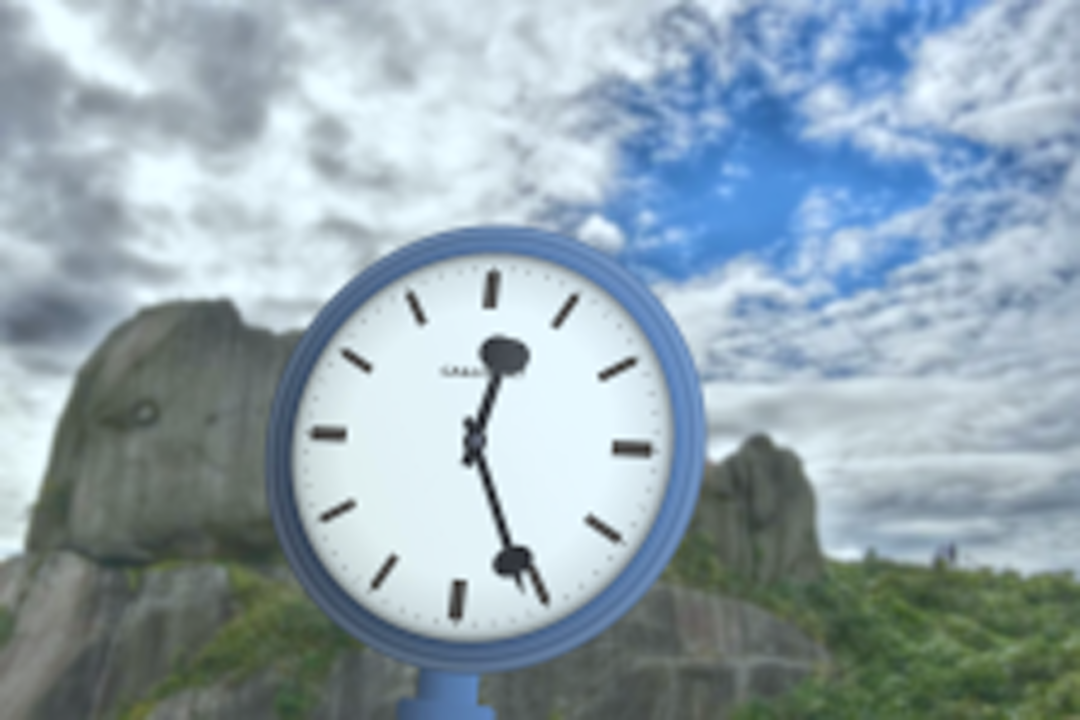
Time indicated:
**12:26**
